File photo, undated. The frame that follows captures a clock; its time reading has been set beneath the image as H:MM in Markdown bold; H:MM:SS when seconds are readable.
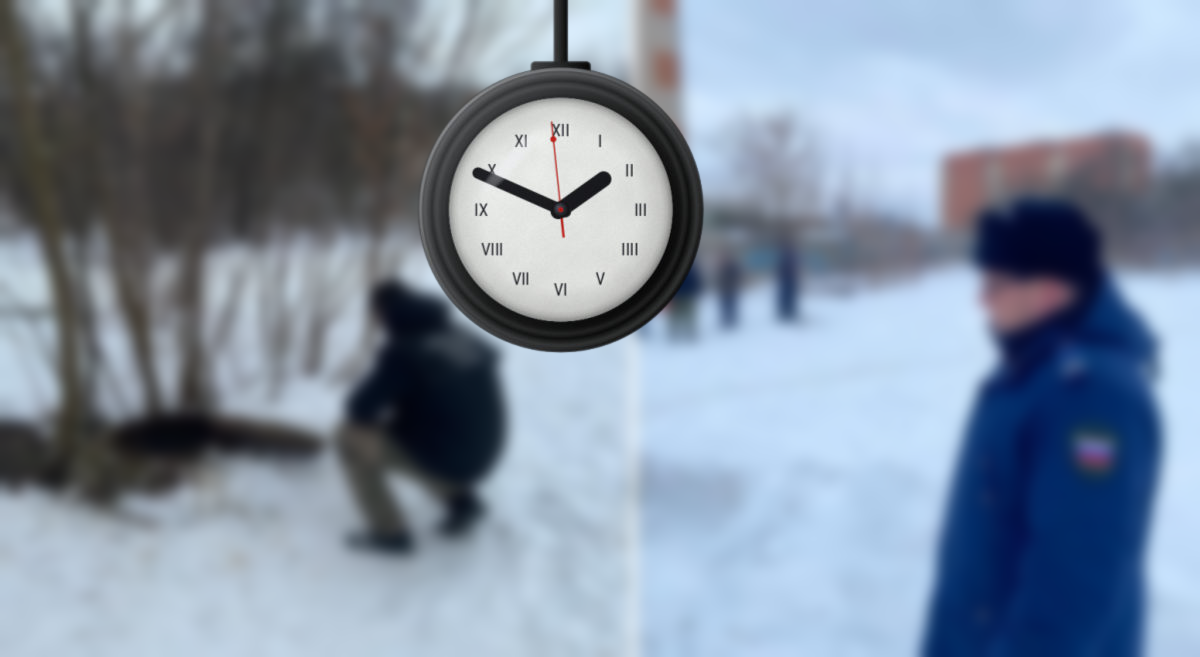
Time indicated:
**1:48:59**
